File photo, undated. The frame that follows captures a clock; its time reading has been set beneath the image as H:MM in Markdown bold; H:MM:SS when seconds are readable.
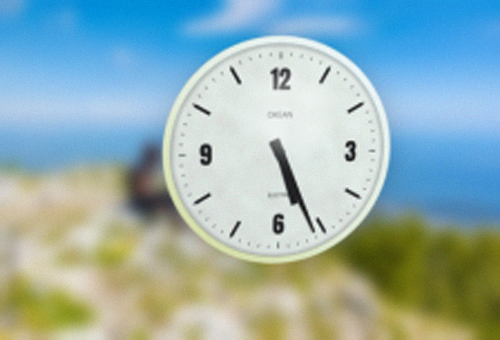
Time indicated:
**5:26**
